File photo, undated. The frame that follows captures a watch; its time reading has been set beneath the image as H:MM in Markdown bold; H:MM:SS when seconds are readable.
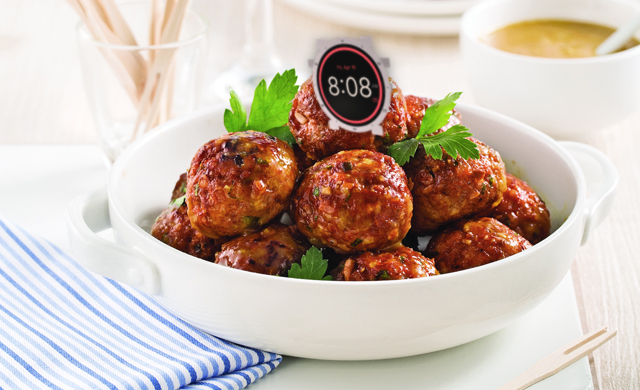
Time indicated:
**8:08**
